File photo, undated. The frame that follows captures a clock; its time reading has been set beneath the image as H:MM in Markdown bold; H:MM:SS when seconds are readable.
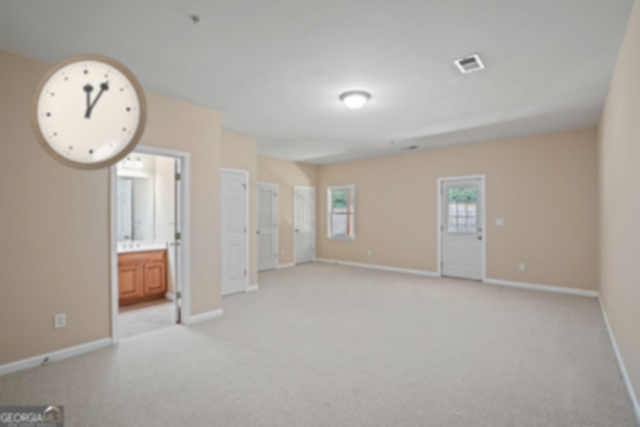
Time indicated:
**12:06**
